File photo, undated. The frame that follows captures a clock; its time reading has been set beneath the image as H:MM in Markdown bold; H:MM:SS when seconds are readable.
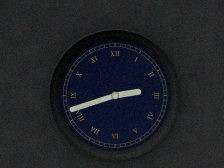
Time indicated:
**2:42**
